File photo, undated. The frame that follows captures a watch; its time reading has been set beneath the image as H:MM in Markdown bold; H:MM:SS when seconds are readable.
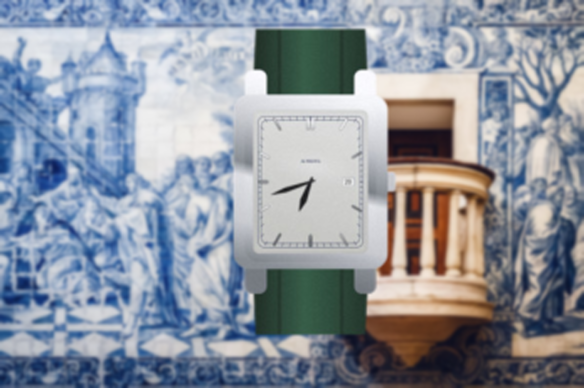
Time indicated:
**6:42**
